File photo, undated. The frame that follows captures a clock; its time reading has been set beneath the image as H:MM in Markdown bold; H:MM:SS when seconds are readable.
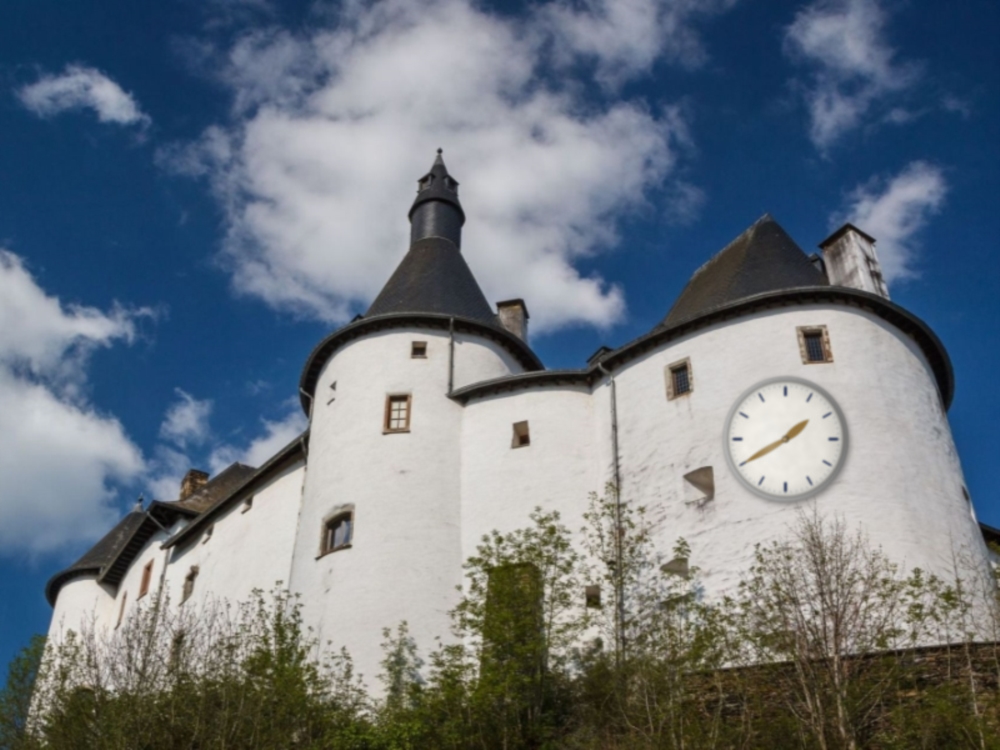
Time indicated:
**1:40**
